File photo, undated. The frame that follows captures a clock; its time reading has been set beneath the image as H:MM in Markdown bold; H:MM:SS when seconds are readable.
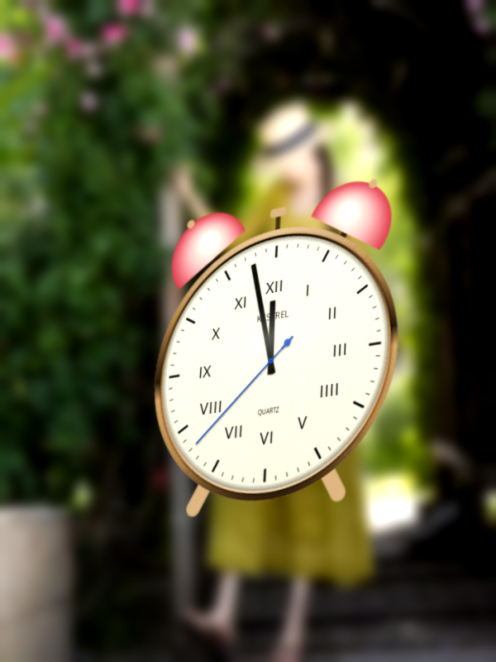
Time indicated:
**11:57:38**
